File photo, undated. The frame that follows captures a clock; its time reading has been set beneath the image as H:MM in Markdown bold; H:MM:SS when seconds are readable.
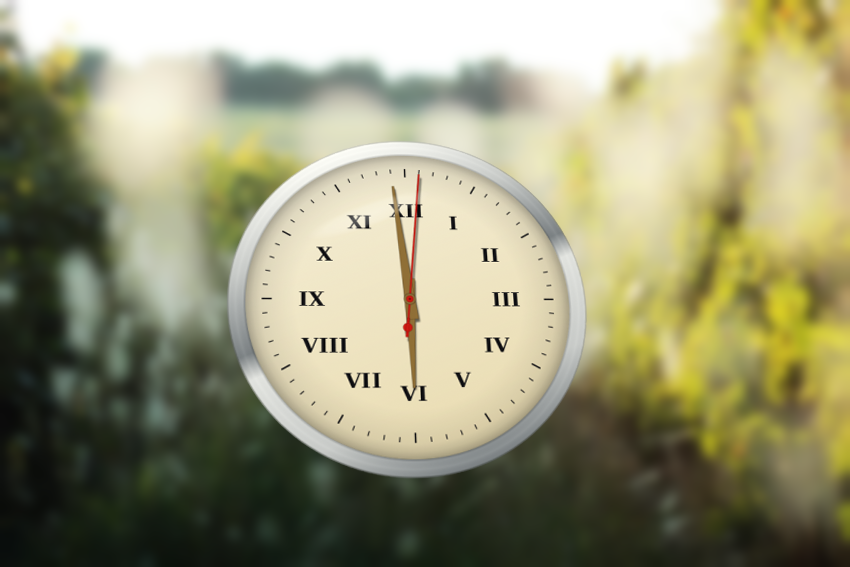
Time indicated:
**5:59:01**
